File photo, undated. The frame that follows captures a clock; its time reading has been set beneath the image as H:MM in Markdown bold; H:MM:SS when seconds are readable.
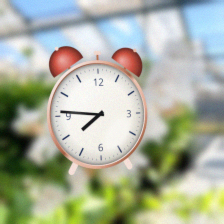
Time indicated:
**7:46**
